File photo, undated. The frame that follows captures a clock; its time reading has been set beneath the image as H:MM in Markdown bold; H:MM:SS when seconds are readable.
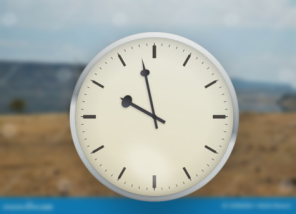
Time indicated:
**9:58**
